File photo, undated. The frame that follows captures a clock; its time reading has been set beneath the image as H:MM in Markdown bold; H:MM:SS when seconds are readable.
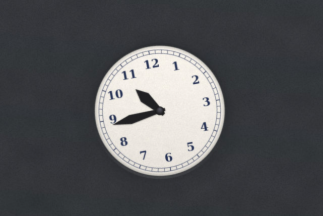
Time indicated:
**10:44**
